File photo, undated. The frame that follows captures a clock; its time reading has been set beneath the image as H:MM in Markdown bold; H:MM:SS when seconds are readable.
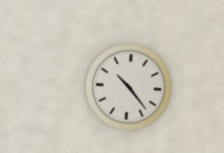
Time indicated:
**10:23**
